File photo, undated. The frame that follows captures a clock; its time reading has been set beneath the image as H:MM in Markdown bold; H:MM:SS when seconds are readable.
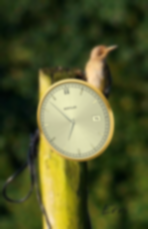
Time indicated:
**6:53**
